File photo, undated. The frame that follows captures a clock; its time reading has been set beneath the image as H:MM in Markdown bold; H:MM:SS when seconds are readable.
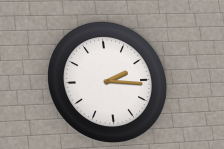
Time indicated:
**2:16**
